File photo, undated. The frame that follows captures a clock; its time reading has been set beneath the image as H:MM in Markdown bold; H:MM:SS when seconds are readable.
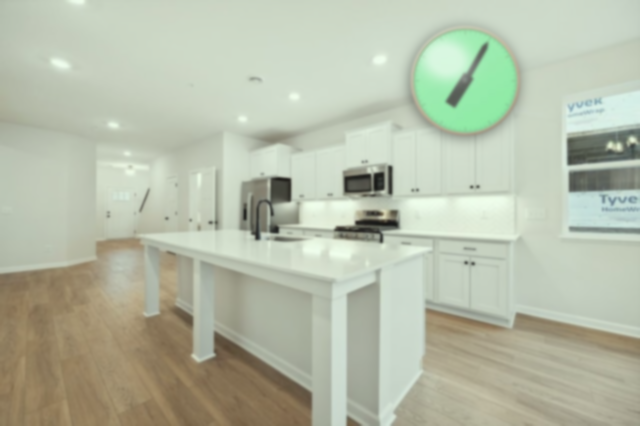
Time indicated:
**7:05**
